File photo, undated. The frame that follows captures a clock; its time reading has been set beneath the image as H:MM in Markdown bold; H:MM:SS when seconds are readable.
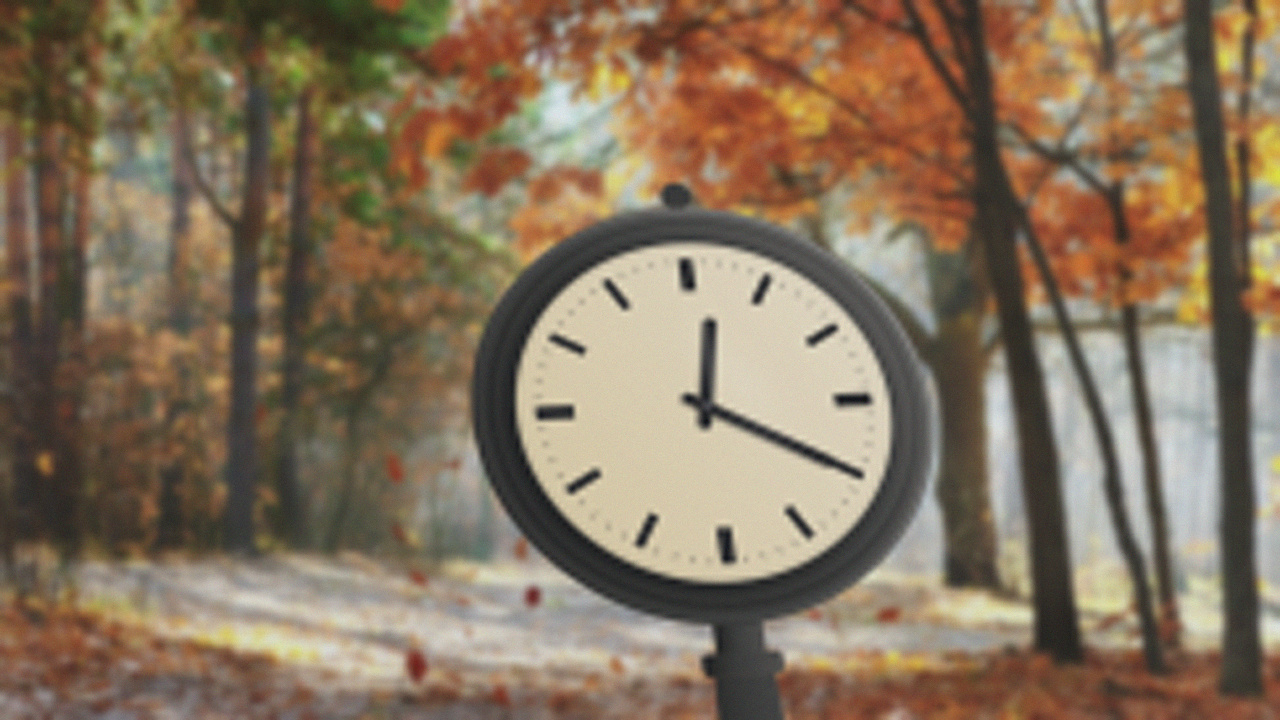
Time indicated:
**12:20**
